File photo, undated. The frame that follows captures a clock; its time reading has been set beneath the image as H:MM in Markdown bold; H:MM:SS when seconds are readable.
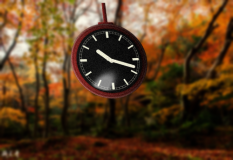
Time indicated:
**10:18**
